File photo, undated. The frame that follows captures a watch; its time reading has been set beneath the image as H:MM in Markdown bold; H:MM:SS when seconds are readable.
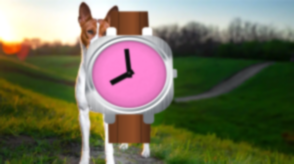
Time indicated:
**7:59**
